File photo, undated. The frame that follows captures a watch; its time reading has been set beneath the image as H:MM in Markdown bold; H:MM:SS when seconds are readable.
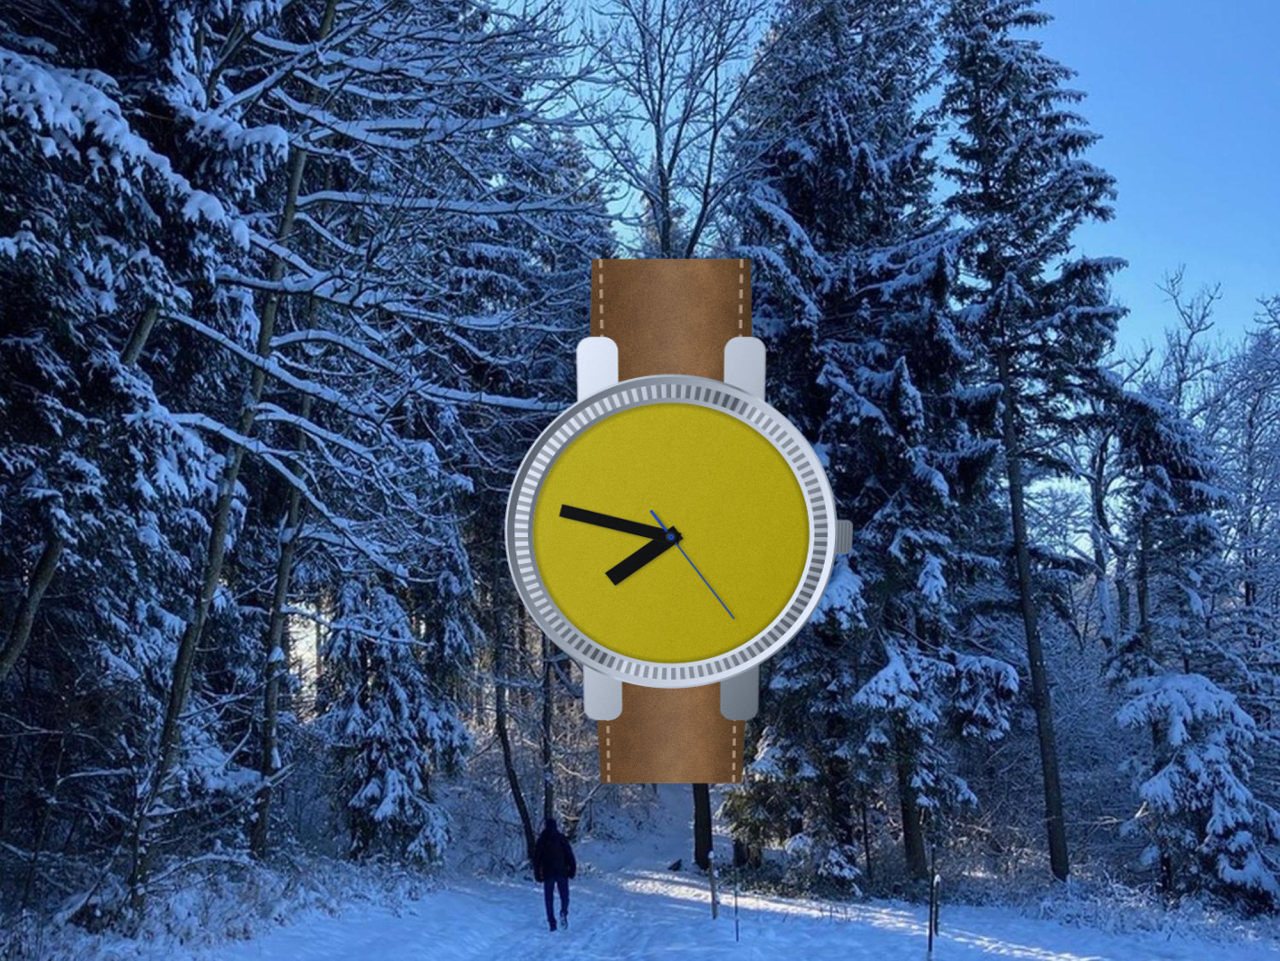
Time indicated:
**7:47:24**
